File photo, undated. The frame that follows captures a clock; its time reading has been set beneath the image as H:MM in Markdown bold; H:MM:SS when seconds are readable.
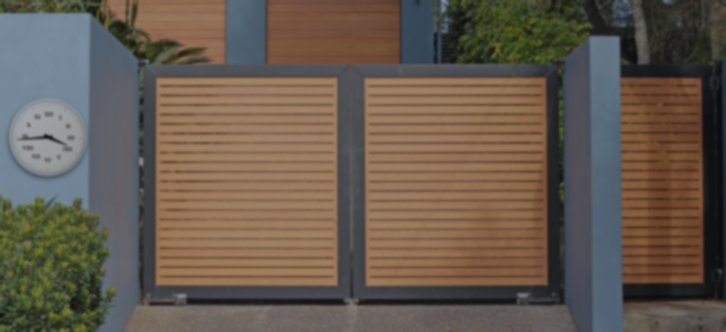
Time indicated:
**3:44**
